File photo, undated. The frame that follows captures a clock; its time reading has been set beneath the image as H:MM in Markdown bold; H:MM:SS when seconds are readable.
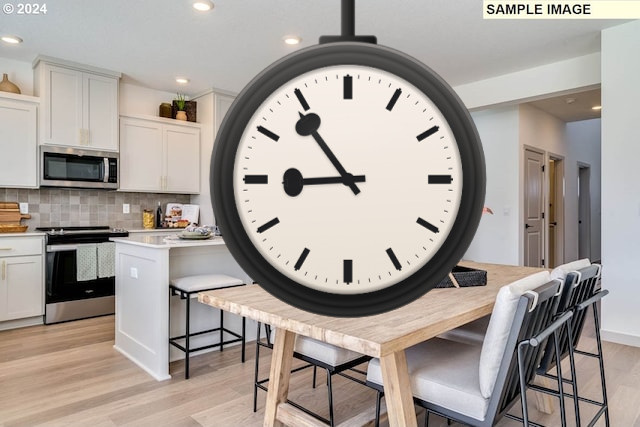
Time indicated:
**8:54**
